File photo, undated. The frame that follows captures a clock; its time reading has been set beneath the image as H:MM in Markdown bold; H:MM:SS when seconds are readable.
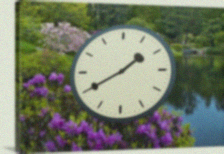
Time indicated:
**1:40**
